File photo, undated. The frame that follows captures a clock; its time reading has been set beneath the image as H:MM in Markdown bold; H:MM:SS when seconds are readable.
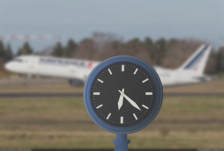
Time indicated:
**6:22**
